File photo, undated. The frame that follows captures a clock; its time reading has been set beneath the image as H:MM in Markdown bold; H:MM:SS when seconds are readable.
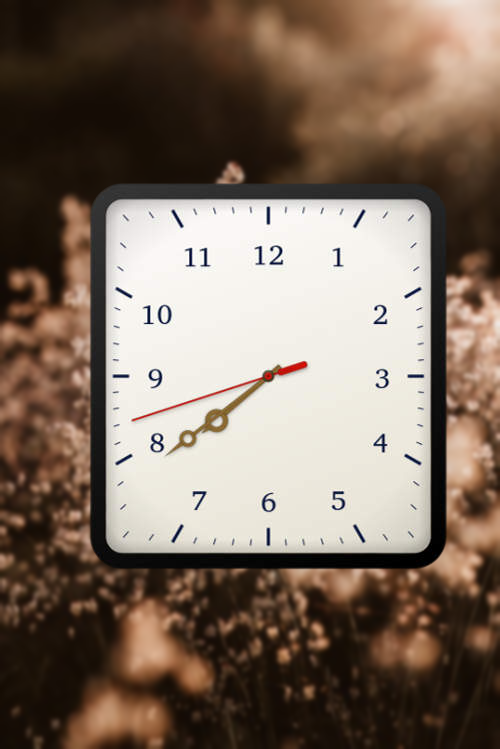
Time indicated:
**7:38:42**
